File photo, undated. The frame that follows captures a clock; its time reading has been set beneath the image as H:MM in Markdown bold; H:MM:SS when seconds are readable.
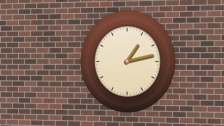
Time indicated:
**1:13**
